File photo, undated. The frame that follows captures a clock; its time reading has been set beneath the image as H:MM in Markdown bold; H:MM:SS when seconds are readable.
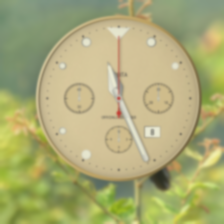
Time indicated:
**11:26**
